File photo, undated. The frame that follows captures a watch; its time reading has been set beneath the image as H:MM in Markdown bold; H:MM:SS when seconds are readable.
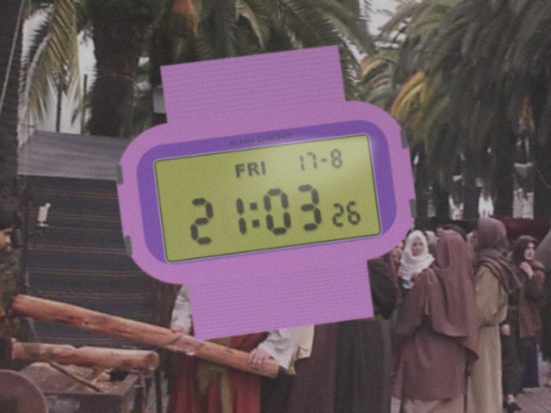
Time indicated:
**21:03:26**
